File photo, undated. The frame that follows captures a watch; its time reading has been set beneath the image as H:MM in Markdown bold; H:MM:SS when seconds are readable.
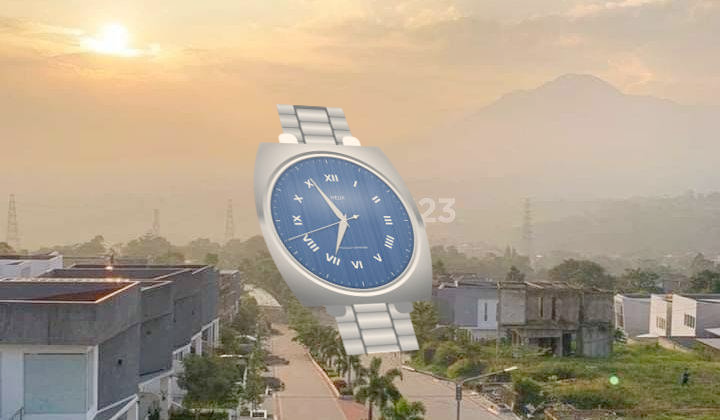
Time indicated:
**6:55:42**
